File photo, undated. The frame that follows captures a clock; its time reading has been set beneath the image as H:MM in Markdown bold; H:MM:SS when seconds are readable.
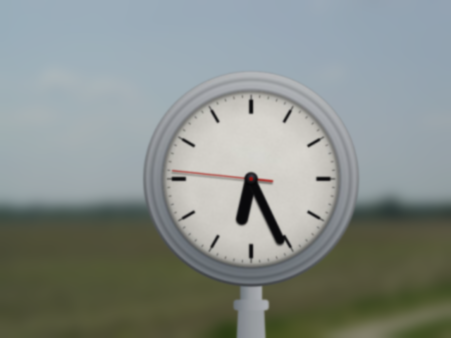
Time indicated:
**6:25:46**
